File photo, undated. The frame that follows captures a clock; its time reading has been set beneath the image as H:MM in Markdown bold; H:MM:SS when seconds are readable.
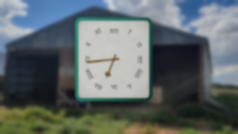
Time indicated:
**6:44**
